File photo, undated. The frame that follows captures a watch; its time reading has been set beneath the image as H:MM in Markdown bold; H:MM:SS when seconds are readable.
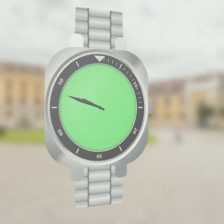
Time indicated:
**9:48**
